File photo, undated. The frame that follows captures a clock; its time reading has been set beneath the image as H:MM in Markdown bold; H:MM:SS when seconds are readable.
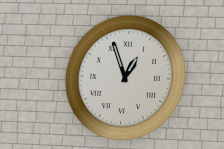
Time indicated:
**12:56**
